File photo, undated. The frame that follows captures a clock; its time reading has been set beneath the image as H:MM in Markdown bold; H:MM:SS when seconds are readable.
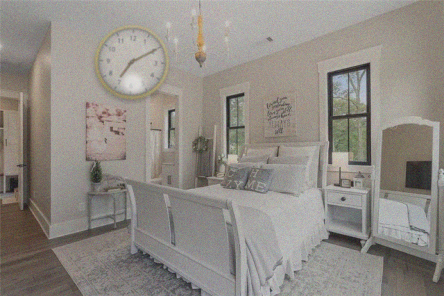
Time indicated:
**7:10**
